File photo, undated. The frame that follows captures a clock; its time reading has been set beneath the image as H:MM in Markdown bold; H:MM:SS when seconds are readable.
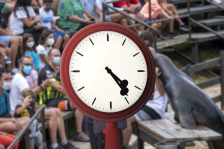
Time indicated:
**4:24**
